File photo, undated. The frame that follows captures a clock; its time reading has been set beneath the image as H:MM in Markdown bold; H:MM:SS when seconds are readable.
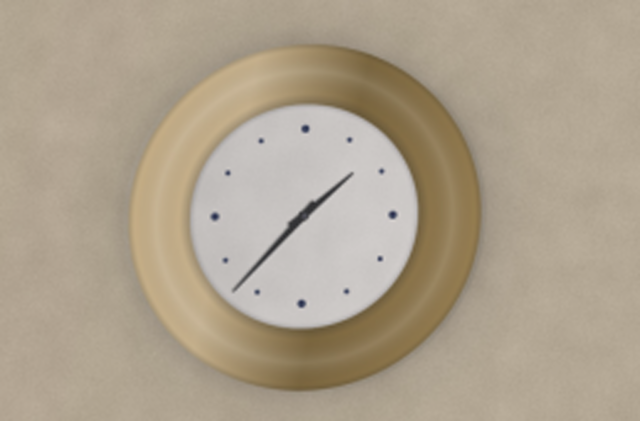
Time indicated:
**1:37**
